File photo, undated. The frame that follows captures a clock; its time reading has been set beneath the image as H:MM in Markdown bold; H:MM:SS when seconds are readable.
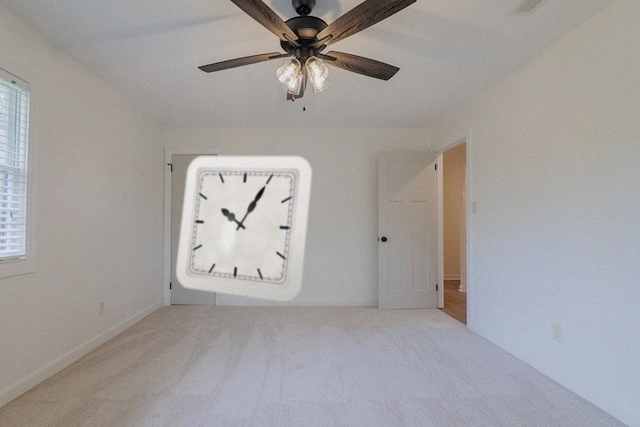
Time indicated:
**10:05**
